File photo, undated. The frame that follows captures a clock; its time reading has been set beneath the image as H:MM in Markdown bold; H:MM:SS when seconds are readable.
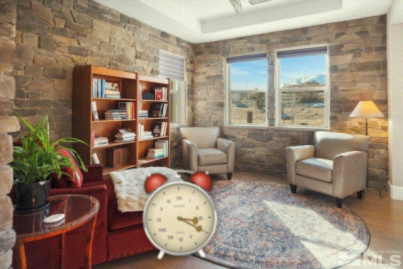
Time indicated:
**3:20**
